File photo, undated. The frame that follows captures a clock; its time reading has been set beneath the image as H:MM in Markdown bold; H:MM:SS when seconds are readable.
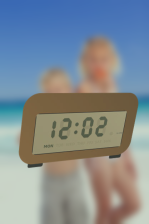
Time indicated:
**12:02**
